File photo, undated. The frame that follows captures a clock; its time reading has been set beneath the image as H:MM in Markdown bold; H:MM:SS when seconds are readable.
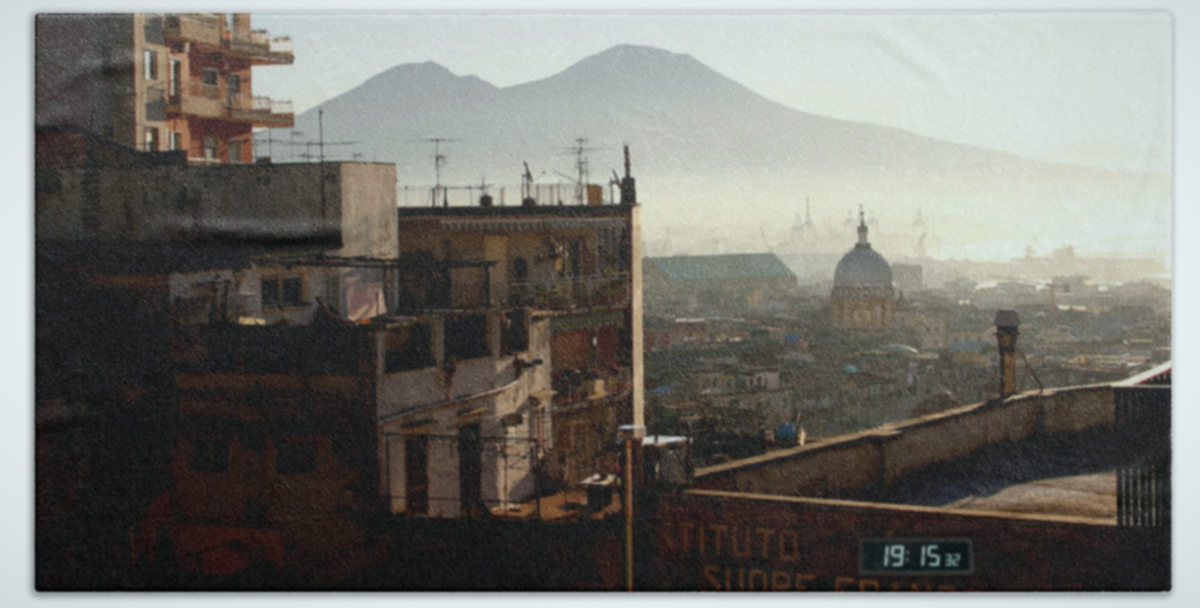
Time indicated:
**19:15**
